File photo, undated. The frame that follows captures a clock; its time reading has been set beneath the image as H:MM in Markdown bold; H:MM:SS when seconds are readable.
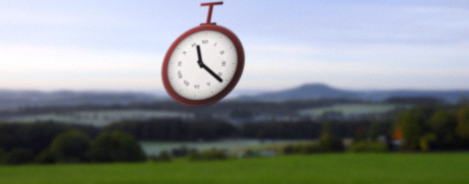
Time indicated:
**11:21**
